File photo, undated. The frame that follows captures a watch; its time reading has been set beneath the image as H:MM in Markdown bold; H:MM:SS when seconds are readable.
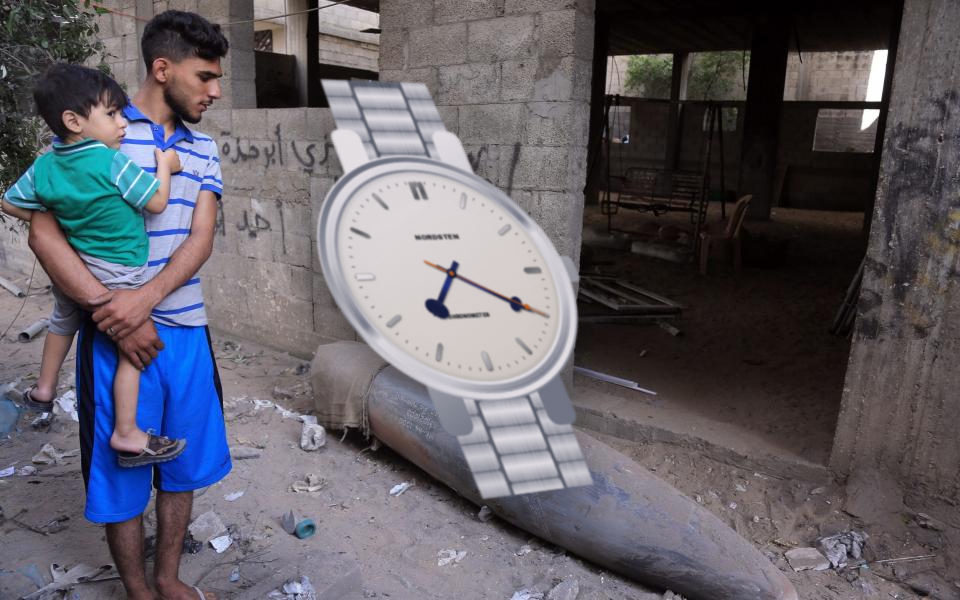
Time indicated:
**7:20:20**
